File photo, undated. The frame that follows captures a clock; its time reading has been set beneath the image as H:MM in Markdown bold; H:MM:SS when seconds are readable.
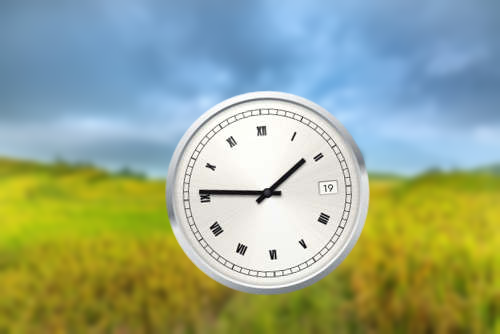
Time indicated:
**1:46**
